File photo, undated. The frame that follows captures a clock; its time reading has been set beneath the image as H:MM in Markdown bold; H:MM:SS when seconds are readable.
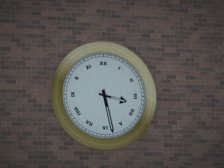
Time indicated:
**3:28**
